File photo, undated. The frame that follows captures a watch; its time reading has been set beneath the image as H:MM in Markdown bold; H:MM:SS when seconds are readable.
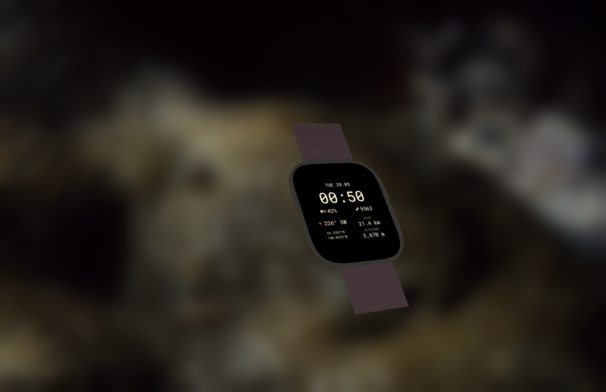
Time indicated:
**0:50**
